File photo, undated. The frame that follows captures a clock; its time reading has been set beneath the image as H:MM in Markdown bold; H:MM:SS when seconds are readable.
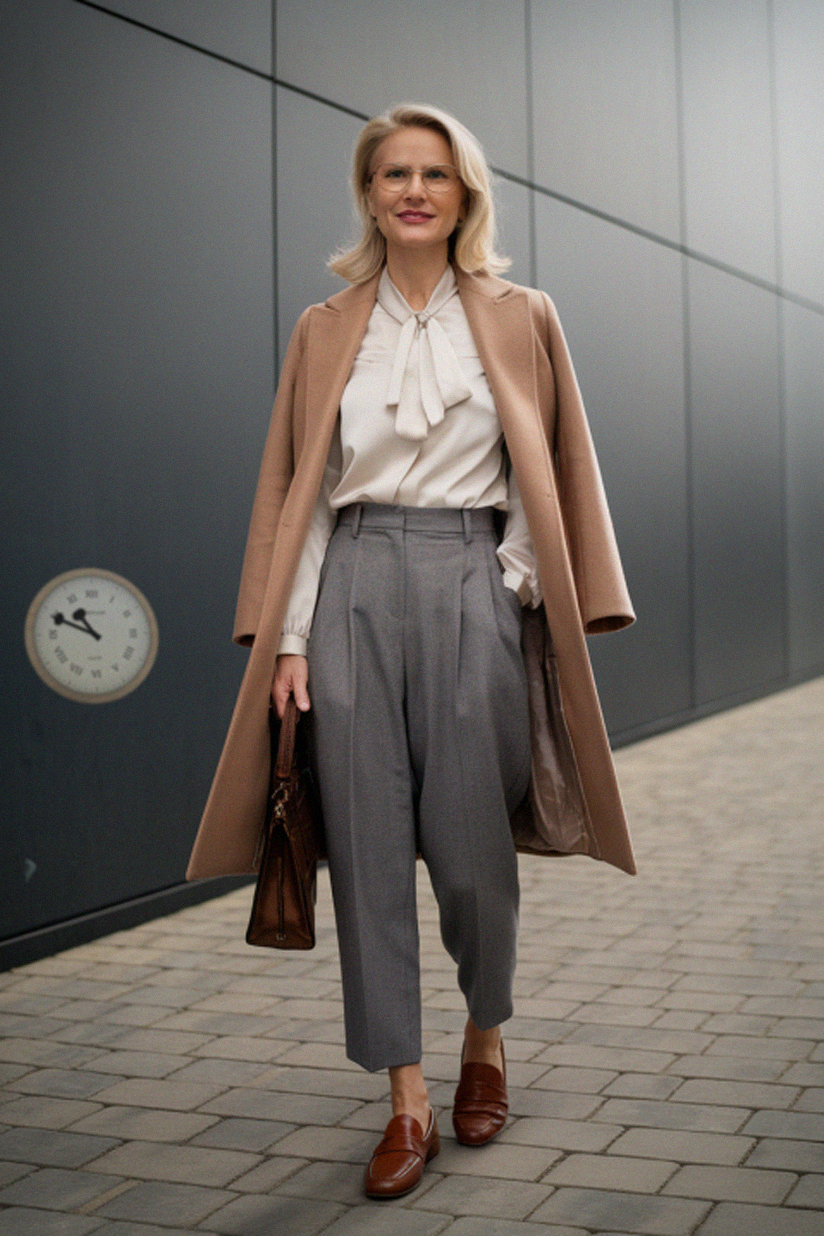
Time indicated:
**10:49**
